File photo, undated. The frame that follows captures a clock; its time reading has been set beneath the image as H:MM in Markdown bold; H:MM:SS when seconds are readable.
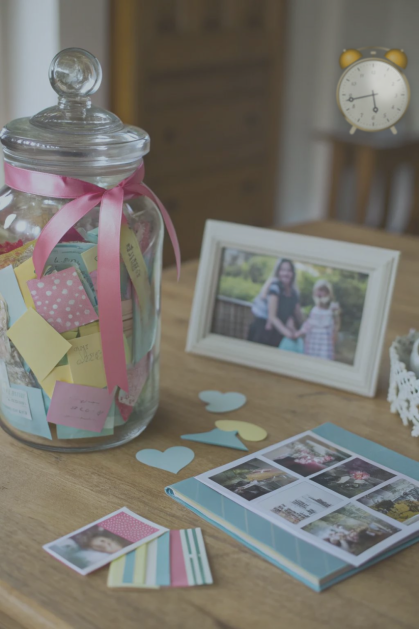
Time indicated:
**5:43**
